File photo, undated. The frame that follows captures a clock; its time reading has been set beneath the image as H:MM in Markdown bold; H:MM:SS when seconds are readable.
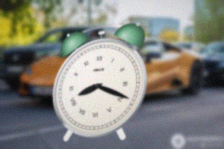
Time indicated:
**8:19**
